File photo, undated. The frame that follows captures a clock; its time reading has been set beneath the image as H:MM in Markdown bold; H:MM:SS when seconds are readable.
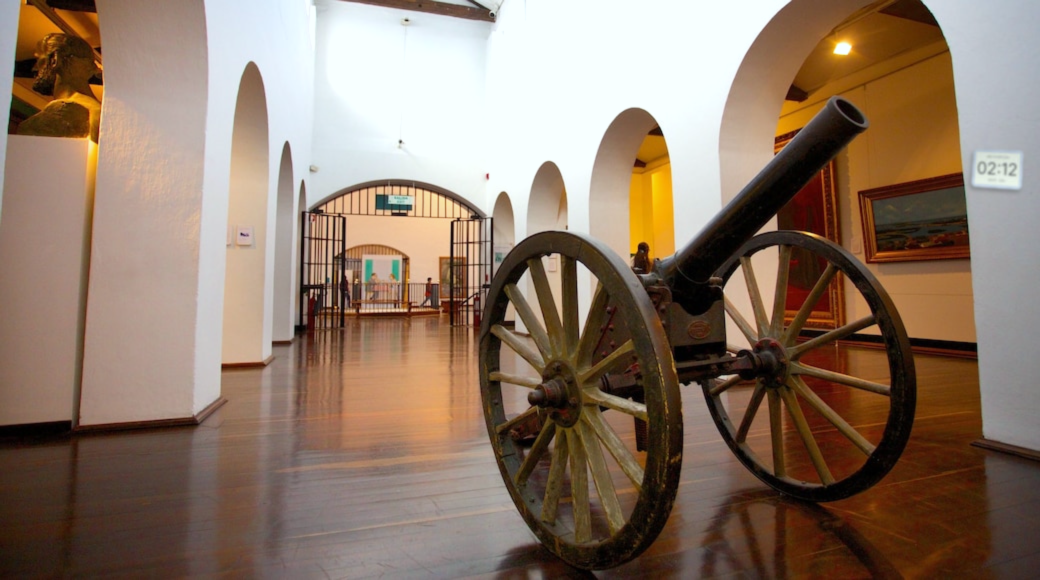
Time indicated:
**2:12**
